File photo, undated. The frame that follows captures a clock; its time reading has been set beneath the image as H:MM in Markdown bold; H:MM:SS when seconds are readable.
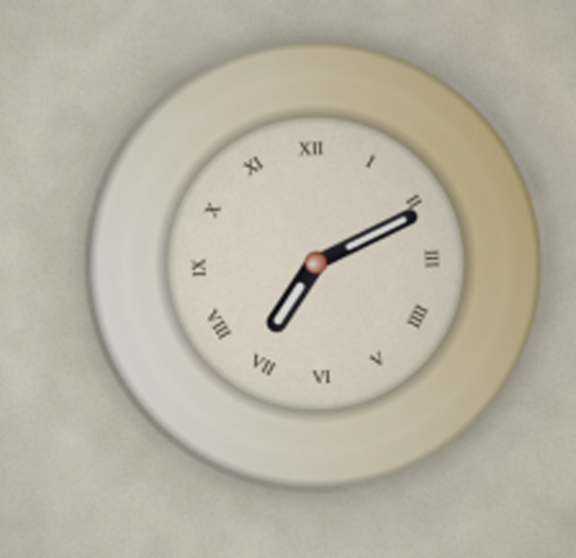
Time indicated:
**7:11**
